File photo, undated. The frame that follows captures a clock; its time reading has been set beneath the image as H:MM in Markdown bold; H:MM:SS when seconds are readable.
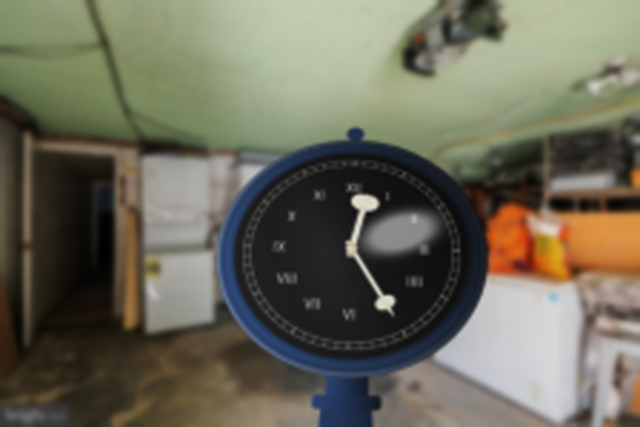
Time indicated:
**12:25**
